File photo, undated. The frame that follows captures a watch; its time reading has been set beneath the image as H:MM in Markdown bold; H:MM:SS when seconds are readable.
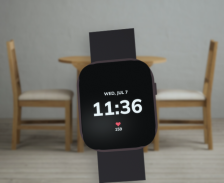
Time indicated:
**11:36**
